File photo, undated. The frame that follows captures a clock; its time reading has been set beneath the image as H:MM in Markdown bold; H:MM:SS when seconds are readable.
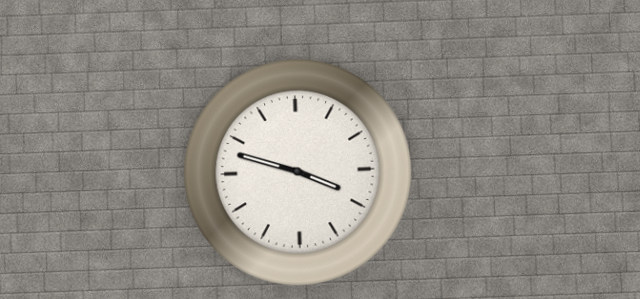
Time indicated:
**3:48**
